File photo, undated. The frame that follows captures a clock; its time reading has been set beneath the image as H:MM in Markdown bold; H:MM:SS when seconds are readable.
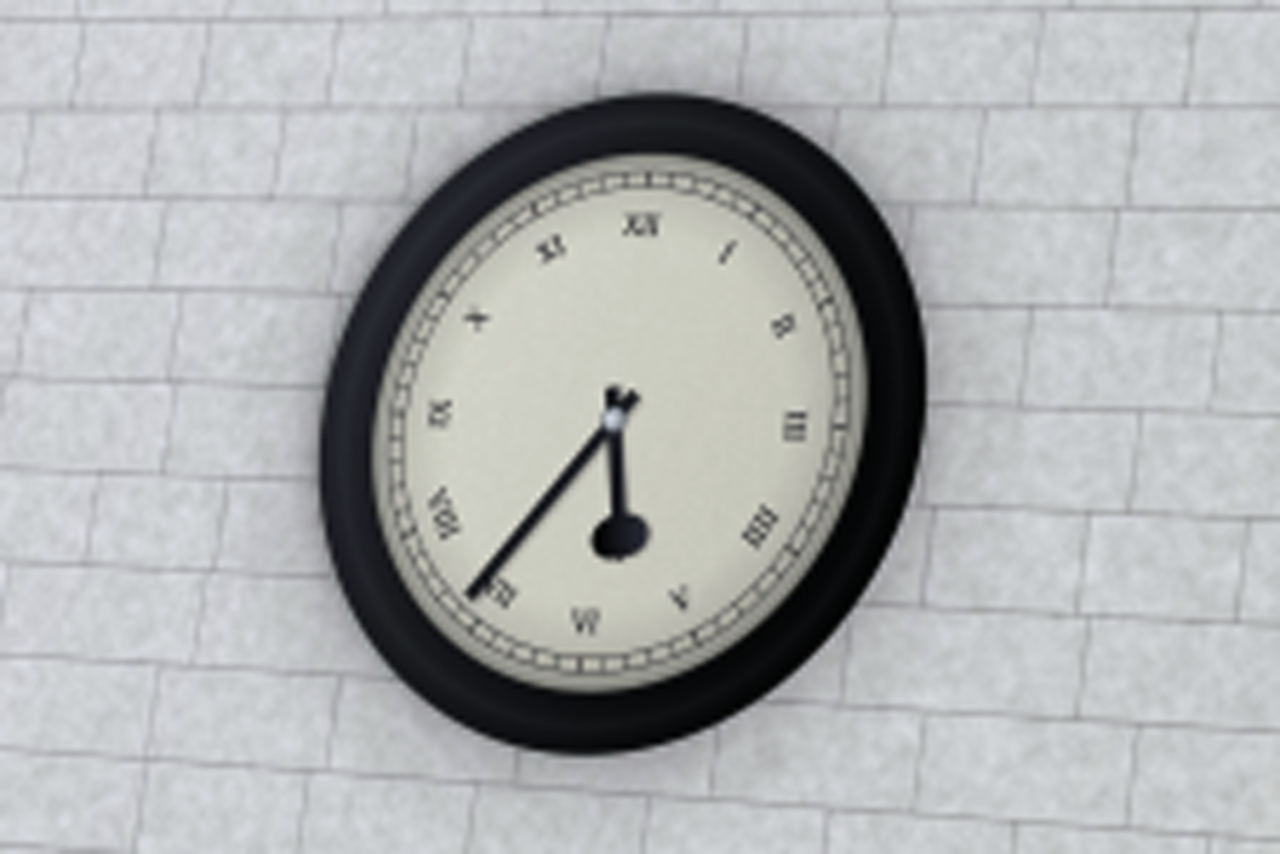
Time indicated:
**5:36**
